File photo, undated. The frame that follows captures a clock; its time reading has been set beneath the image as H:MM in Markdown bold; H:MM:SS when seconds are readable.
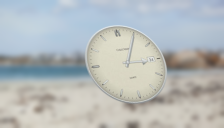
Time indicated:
**3:05**
